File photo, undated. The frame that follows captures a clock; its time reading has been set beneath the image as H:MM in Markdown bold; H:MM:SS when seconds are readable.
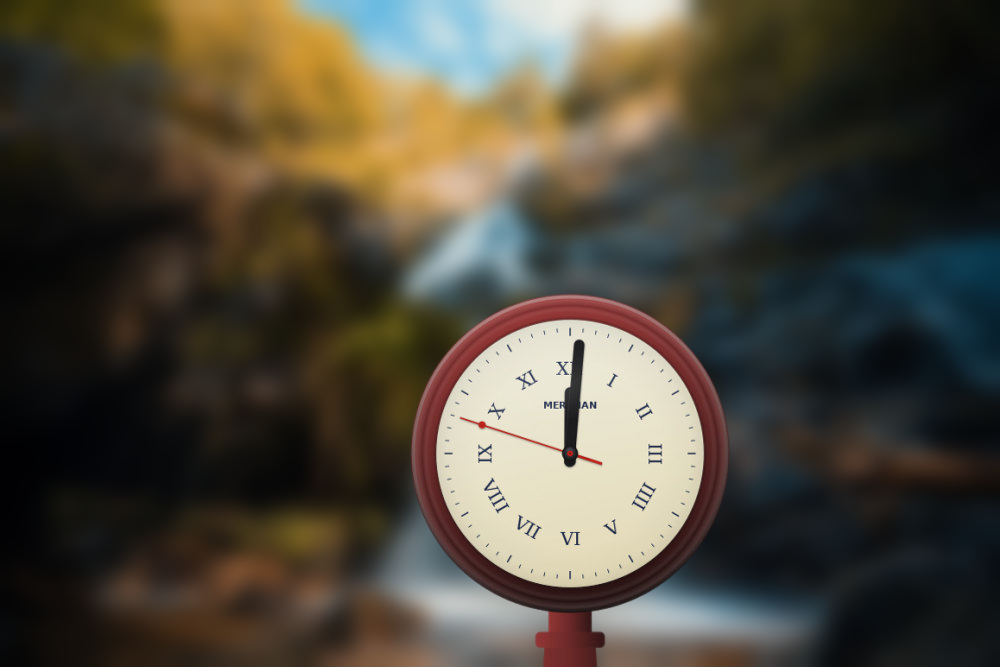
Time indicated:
**12:00:48**
